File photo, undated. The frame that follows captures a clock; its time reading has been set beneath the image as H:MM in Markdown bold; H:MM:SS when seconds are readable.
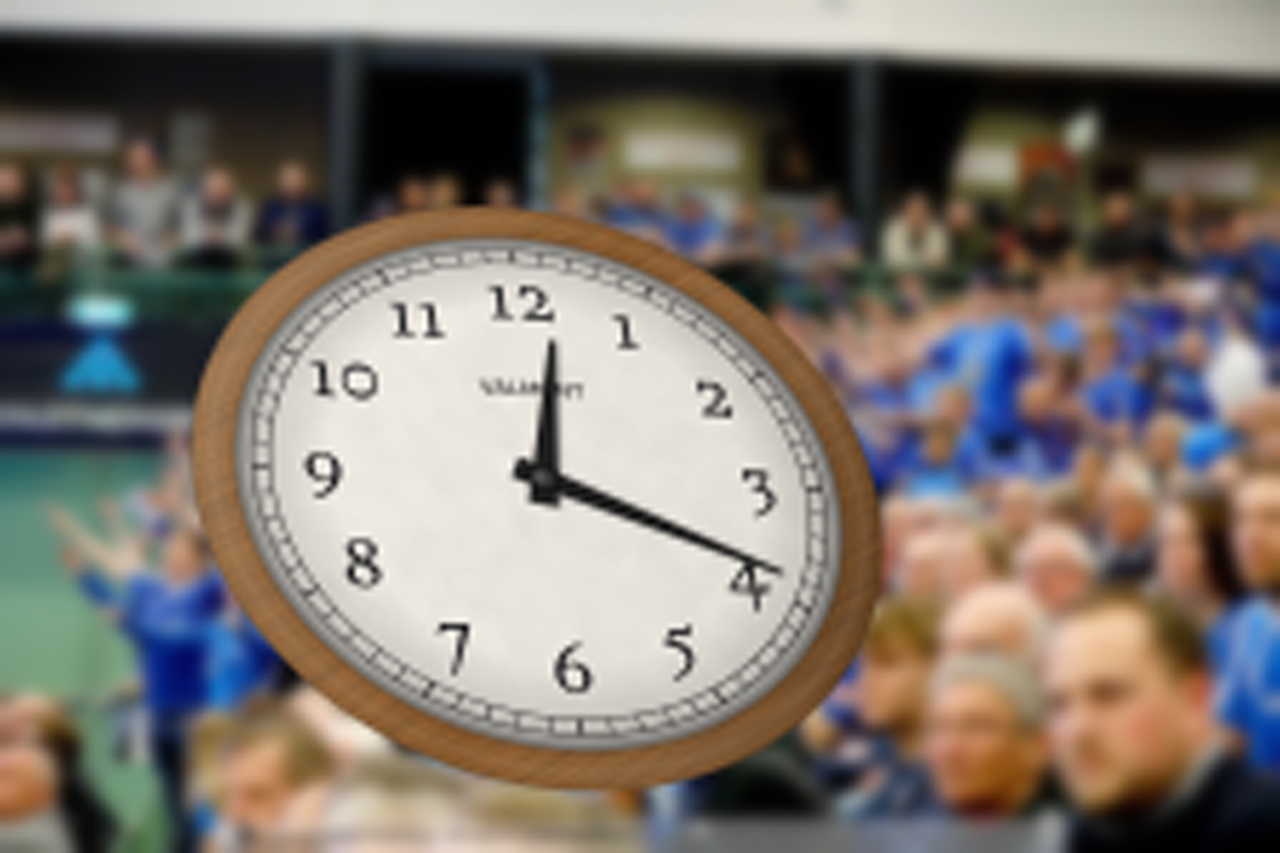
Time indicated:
**12:19**
